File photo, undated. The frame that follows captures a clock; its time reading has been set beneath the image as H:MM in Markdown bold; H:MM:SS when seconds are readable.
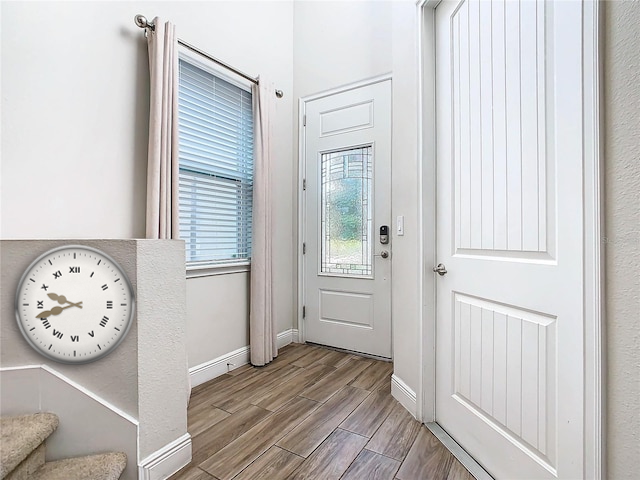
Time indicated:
**9:42**
